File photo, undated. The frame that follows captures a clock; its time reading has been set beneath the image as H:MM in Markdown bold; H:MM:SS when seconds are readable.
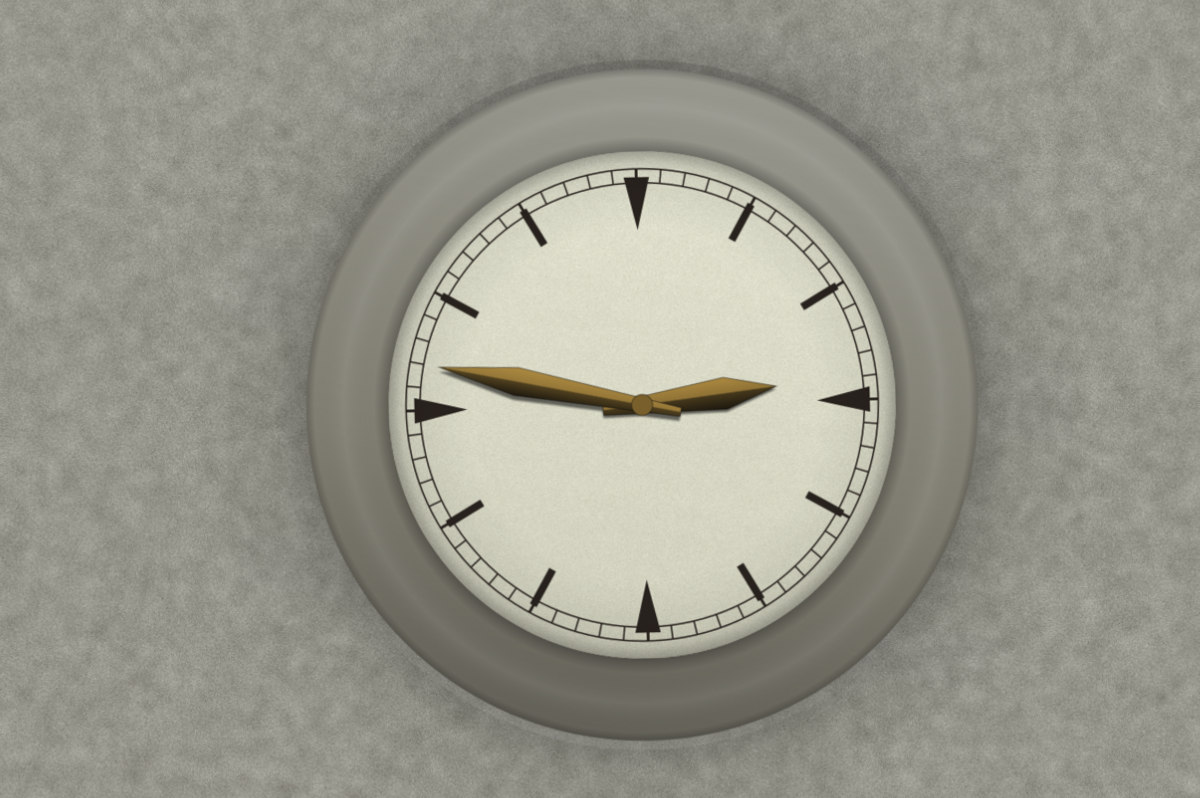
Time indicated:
**2:47**
